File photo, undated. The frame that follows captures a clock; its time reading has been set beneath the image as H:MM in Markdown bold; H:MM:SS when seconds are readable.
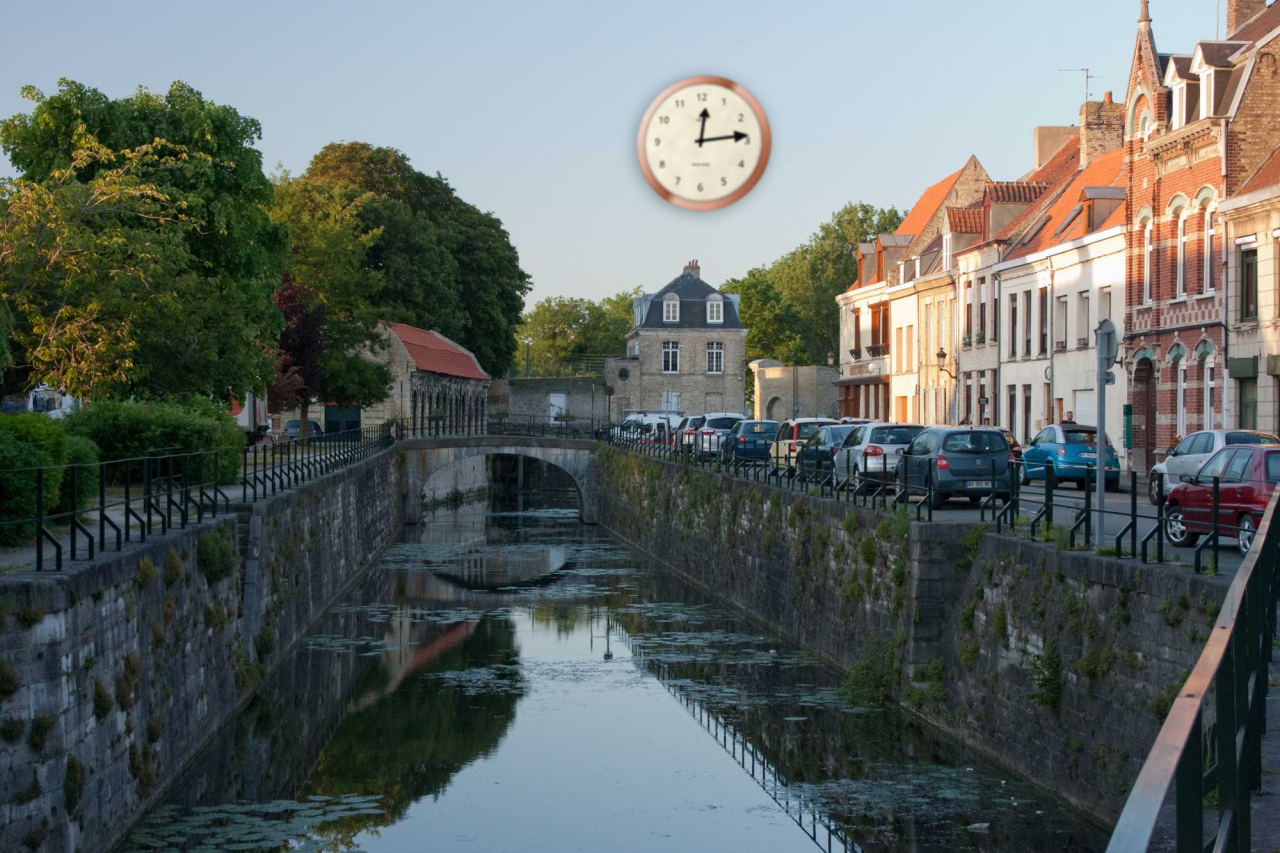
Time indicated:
**12:14**
